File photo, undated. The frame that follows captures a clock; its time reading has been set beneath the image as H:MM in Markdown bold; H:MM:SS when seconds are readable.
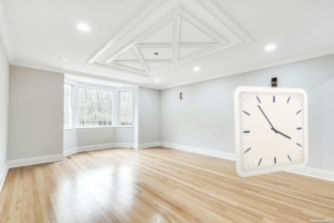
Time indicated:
**3:54**
